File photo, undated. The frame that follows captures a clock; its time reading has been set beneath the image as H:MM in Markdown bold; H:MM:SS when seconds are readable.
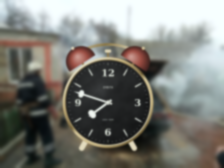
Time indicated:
**7:48**
